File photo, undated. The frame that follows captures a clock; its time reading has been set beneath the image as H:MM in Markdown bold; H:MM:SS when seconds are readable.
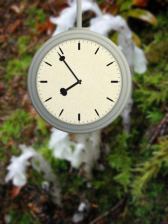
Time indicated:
**7:54**
